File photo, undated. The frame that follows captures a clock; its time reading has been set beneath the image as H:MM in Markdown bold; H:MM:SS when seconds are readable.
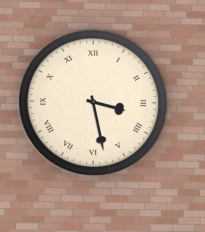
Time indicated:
**3:28**
